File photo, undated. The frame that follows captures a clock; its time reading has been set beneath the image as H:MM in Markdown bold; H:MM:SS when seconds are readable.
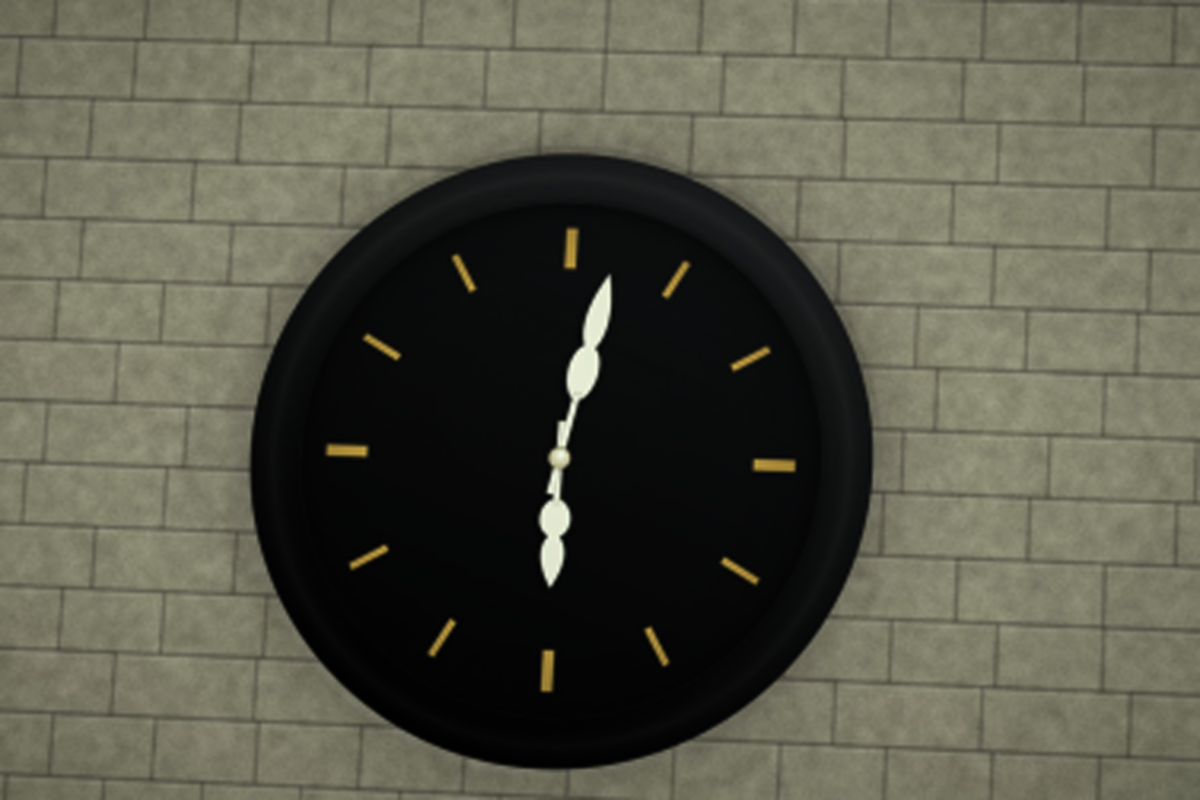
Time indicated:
**6:02**
